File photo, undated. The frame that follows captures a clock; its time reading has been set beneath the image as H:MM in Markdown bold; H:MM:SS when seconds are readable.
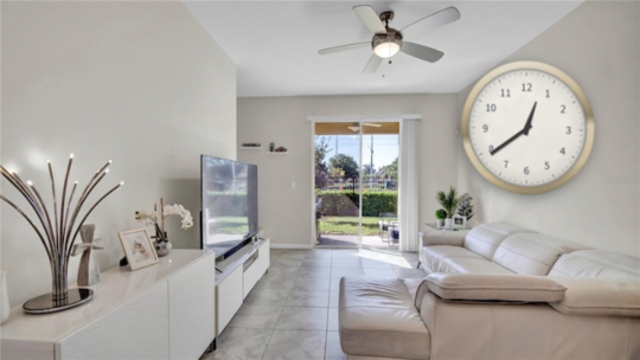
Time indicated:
**12:39**
